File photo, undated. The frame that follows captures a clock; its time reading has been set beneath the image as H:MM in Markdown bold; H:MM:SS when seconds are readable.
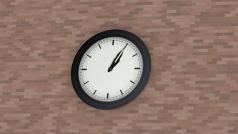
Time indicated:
**1:05**
